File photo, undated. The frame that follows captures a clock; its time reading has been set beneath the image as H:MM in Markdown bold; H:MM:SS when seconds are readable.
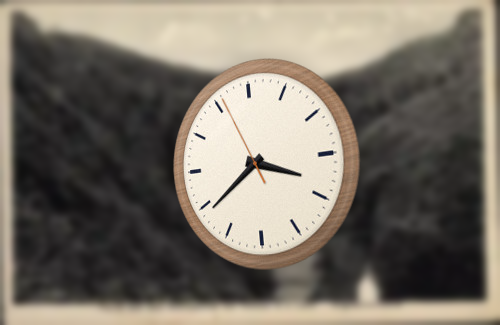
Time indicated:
**3:38:56**
